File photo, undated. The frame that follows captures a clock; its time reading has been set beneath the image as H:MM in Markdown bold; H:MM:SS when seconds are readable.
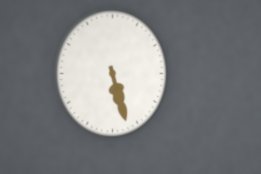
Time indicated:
**5:27**
